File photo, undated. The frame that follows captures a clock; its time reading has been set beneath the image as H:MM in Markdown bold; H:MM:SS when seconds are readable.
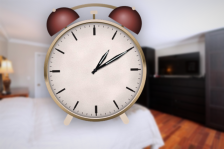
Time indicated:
**1:10**
